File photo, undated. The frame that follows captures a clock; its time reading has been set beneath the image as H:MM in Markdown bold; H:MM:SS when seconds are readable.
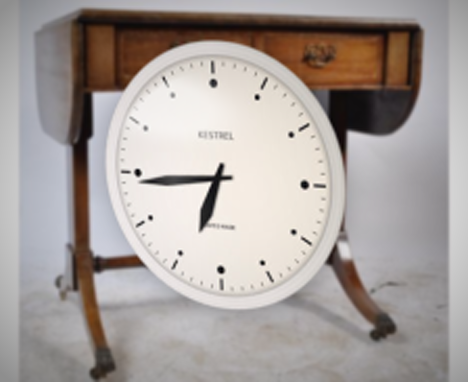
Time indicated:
**6:44**
